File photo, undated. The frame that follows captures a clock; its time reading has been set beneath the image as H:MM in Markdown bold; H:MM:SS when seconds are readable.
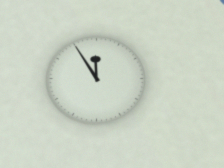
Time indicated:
**11:55**
